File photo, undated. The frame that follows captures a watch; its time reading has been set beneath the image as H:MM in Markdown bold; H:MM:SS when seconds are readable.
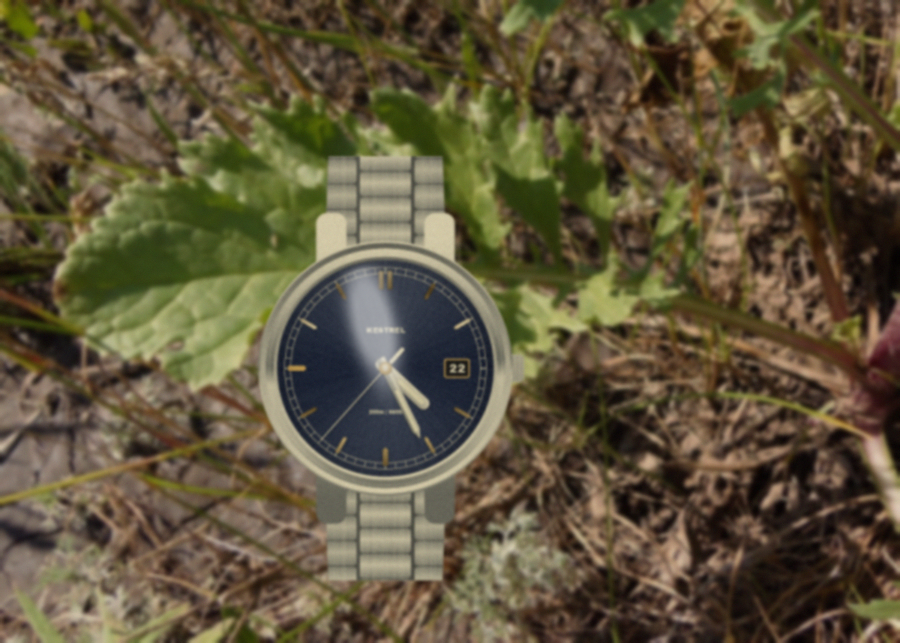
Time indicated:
**4:25:37**
